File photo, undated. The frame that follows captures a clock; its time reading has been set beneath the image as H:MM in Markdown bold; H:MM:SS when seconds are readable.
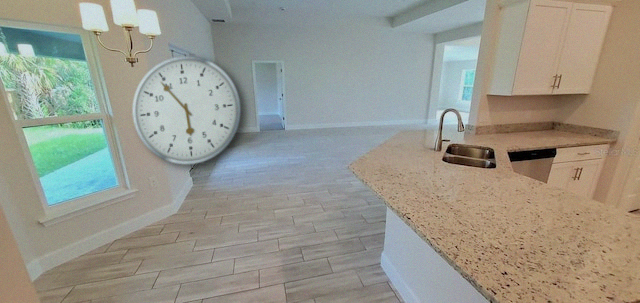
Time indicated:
**5:54**
